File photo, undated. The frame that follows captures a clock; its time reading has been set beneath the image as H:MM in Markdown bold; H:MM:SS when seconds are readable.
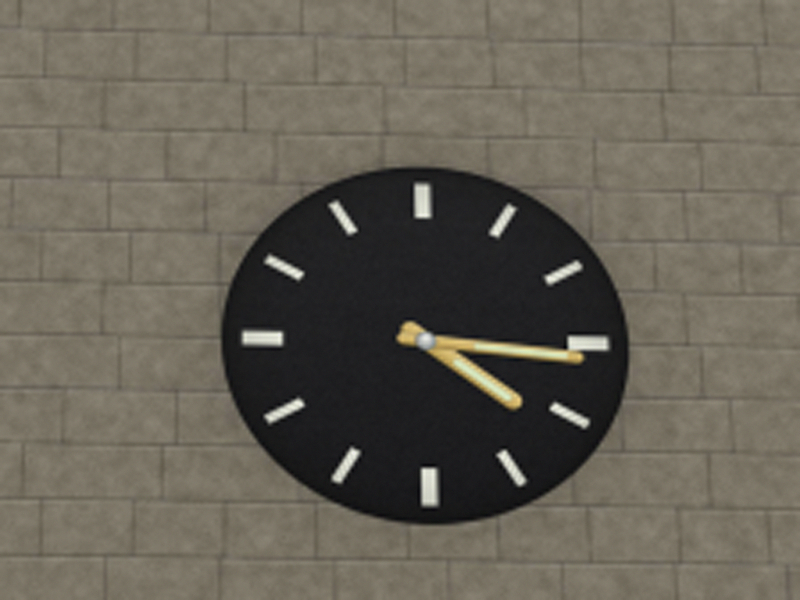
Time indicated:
**4:16**
